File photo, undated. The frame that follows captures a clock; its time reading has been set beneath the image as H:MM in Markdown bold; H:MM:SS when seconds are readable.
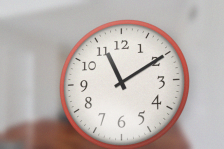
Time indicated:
**11:10**
